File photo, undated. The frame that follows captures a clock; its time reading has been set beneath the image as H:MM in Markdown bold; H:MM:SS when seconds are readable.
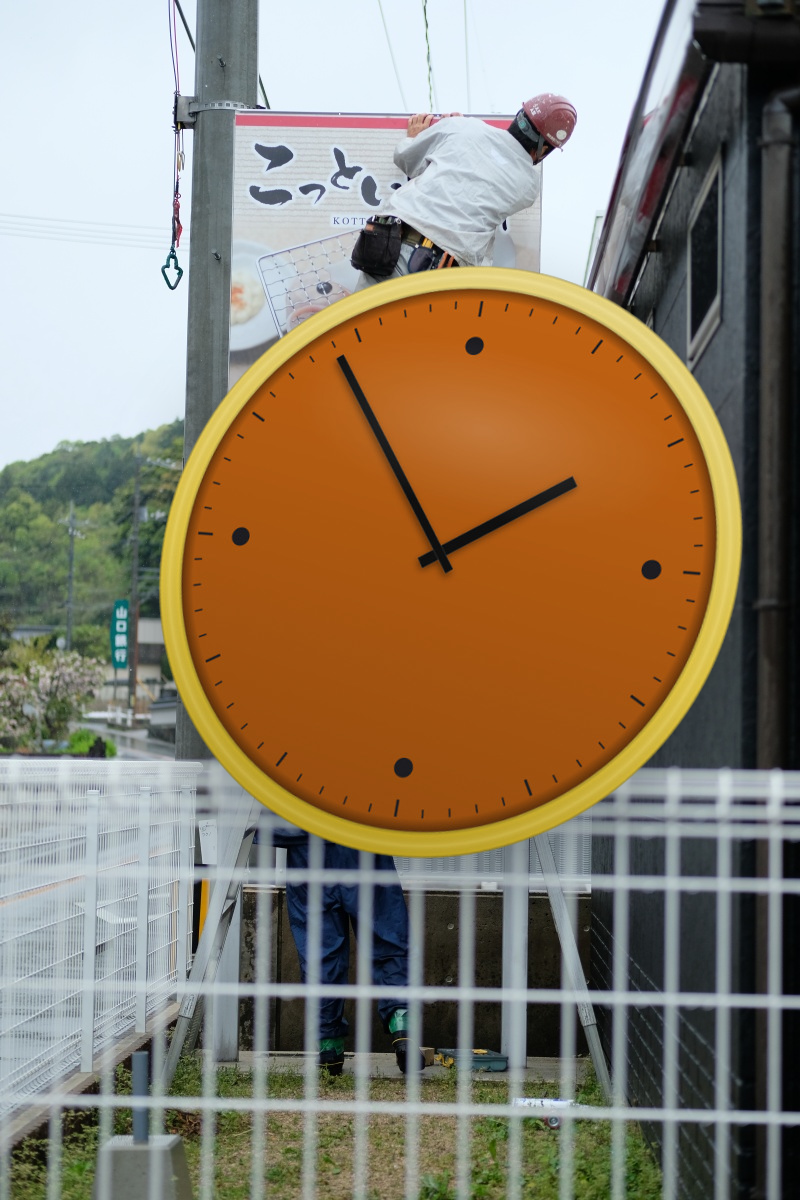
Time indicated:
**1:54**
